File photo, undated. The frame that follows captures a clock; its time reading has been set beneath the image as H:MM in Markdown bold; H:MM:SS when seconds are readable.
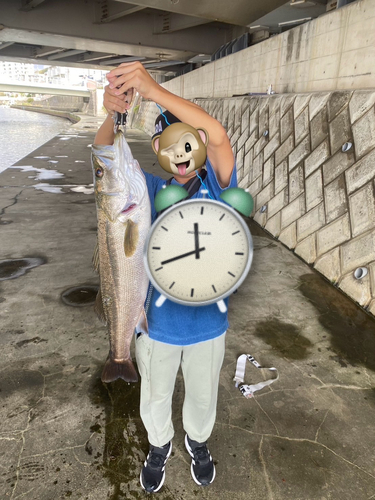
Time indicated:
**11:41**
